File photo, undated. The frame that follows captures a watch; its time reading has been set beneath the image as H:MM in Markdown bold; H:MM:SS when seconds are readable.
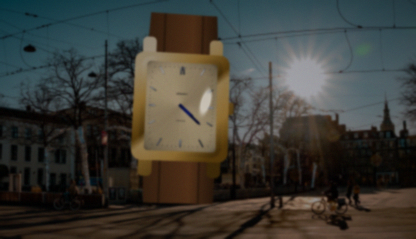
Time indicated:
**4:22**
